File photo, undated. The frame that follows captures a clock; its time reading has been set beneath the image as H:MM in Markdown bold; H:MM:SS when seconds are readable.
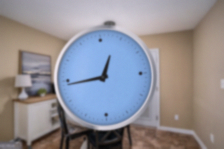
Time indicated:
**12:44**
